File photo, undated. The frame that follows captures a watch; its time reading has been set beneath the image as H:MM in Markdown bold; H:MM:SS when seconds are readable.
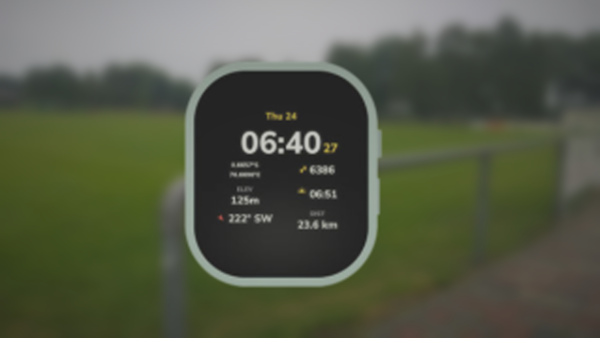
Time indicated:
**6:40**
